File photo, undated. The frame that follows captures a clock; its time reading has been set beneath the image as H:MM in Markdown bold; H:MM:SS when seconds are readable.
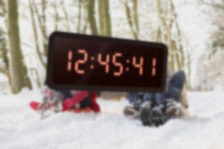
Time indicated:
**12:45:41**
